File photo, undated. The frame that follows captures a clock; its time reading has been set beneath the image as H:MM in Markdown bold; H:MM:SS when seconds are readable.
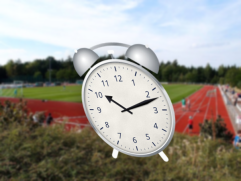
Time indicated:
**10:12**
